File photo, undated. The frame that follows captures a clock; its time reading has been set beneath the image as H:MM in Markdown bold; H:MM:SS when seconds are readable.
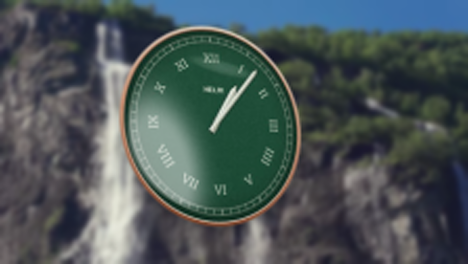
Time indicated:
**1:07**
